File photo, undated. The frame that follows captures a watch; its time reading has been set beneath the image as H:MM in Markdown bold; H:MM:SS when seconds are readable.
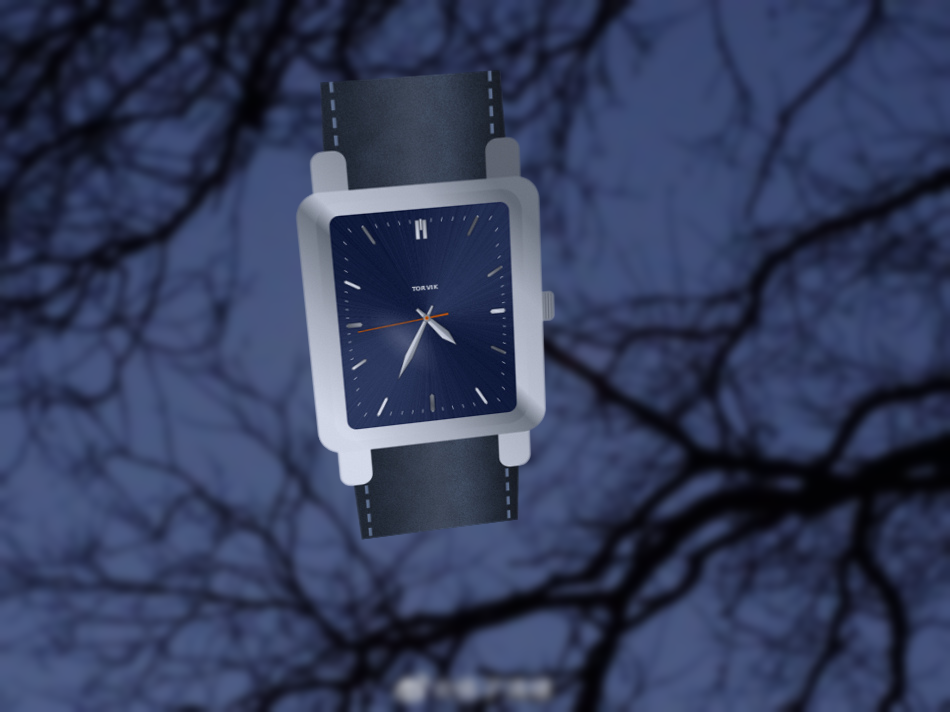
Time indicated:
**4:34:44**
